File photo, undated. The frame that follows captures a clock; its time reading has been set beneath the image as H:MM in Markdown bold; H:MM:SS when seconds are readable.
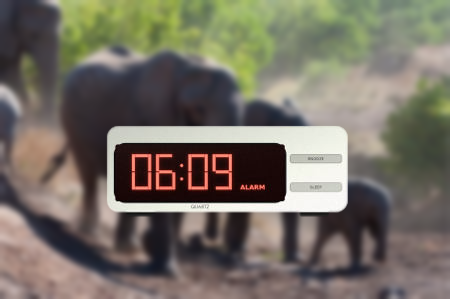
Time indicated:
**6:09**
